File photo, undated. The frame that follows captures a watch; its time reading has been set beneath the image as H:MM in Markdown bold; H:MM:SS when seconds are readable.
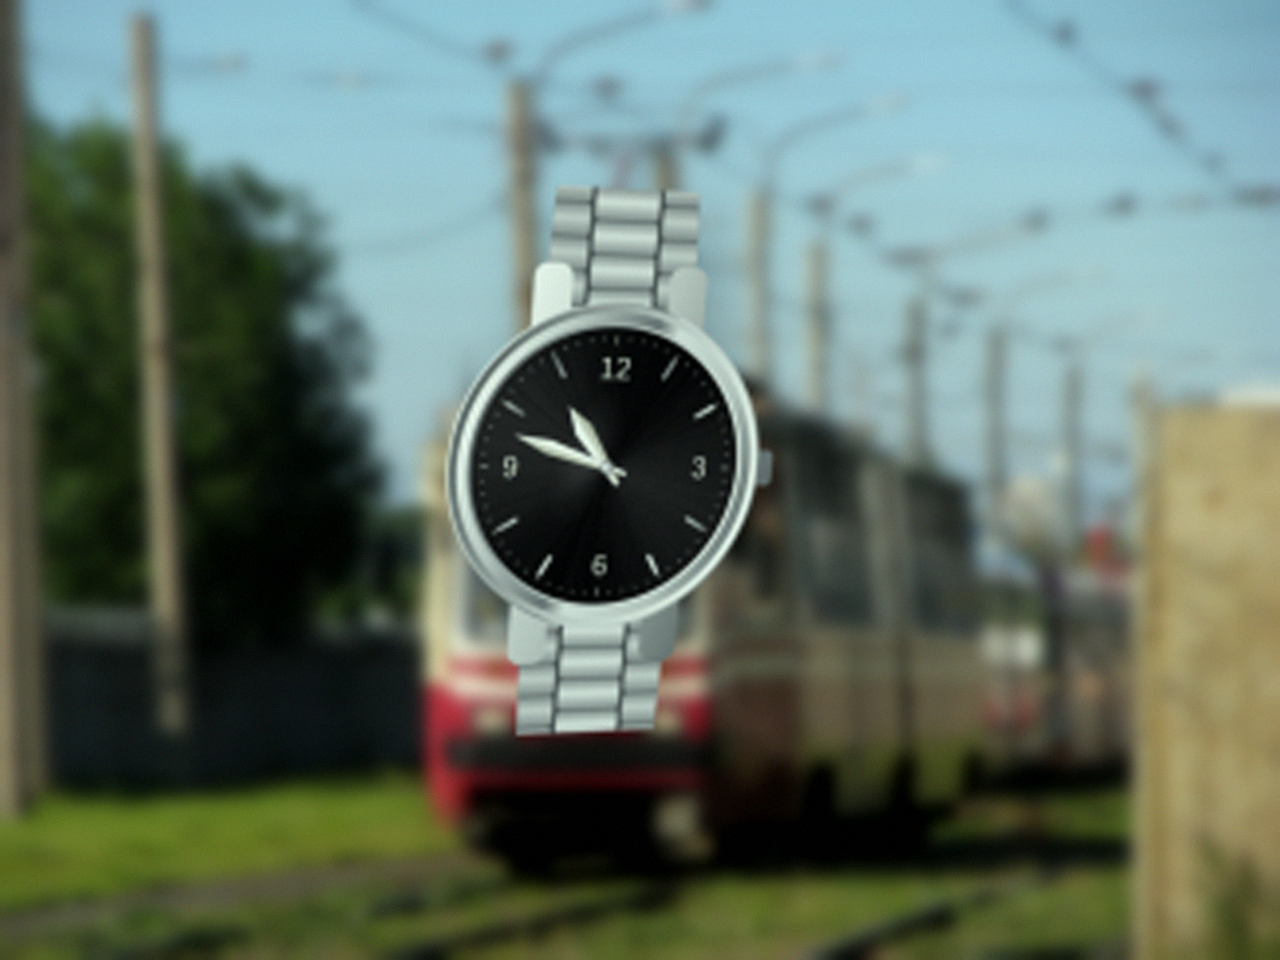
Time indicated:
**10:48**
